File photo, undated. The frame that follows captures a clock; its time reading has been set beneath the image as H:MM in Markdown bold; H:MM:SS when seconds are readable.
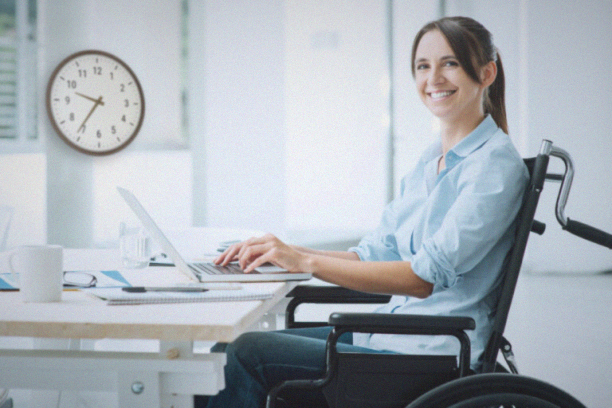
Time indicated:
**9:36**
